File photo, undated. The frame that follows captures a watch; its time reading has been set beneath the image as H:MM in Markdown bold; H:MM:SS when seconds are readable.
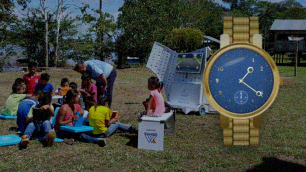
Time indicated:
**1:21**
